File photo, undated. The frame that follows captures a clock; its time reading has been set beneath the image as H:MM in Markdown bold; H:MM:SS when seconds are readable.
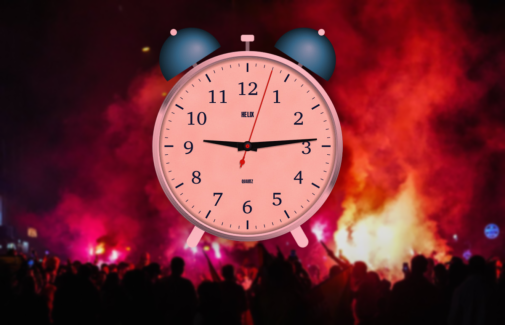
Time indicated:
**9:14:03**
